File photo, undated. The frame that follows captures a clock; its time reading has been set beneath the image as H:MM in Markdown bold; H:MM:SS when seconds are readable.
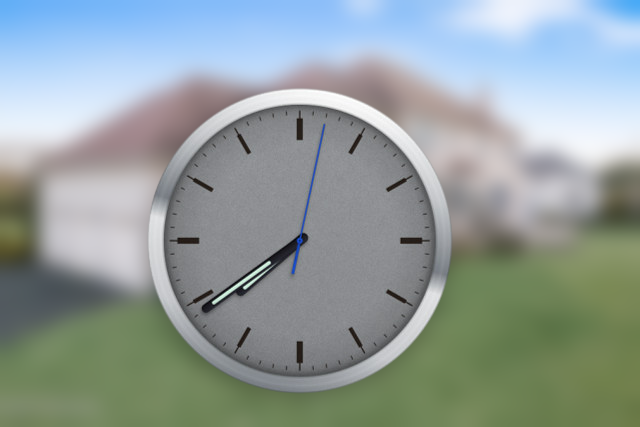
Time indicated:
**7:39:02**
